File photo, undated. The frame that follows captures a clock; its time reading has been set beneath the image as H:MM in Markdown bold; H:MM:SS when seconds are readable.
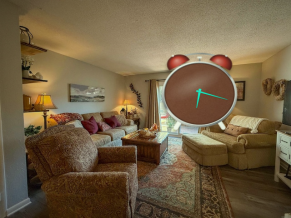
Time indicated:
**6:18**
